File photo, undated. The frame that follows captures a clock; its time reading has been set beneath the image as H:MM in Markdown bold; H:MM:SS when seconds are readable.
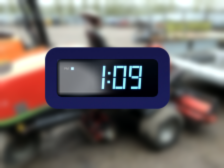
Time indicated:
**1:09**
